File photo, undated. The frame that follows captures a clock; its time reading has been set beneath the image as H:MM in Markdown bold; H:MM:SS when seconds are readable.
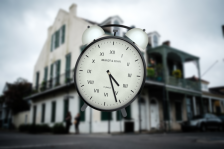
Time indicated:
**4:26**
